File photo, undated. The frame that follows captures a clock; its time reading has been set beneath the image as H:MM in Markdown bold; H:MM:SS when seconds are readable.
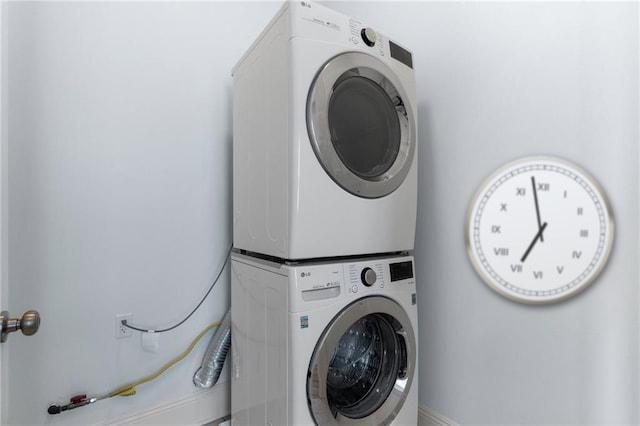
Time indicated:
**6:58**
